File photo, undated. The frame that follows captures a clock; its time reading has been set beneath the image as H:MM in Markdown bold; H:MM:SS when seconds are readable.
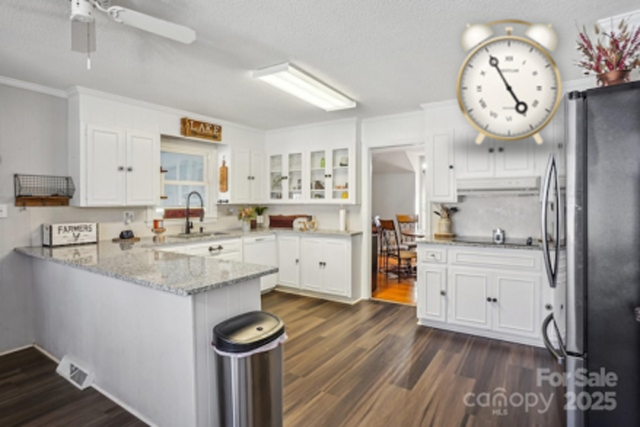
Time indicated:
**4:55**
